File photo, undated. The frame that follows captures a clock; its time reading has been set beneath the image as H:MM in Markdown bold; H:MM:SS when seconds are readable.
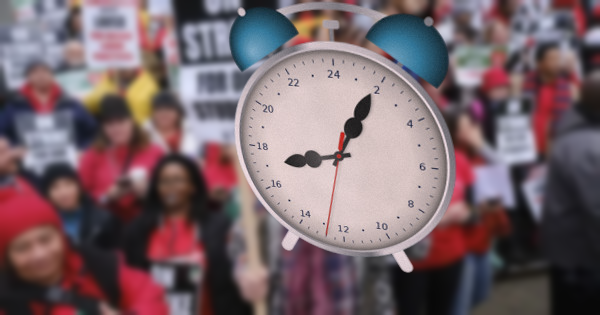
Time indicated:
**17:04:32**
